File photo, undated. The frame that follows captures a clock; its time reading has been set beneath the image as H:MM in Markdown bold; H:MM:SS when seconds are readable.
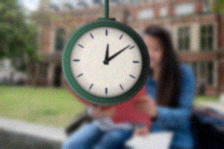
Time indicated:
**12:09**
